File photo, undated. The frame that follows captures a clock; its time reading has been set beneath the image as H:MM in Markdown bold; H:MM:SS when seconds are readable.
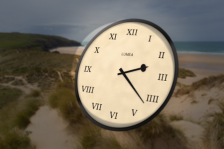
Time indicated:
**2:22**
